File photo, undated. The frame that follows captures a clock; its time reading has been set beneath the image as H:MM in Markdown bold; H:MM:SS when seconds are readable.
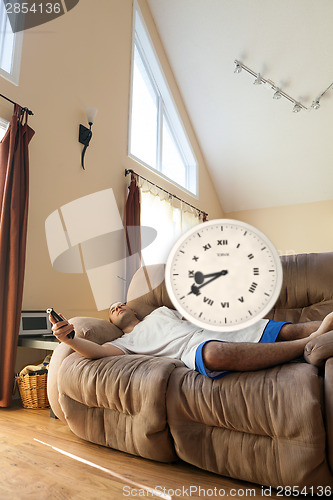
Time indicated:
**8:40**
